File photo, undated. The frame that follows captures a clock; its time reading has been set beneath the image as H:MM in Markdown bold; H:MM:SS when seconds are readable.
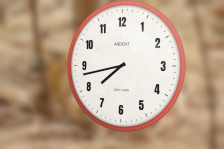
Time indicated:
**7:43**
